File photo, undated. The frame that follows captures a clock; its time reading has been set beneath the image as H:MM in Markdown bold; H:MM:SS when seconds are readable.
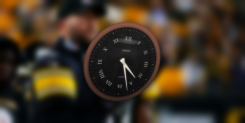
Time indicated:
**4:27**
